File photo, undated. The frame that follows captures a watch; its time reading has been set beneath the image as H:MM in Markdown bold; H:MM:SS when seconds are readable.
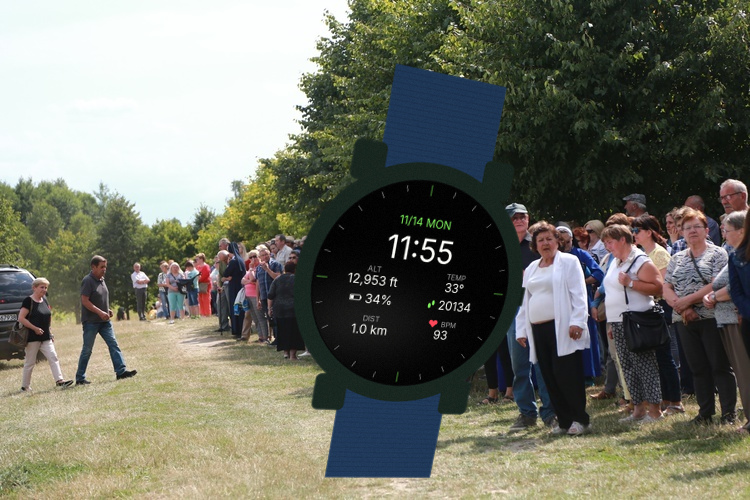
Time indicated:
**11:55**
